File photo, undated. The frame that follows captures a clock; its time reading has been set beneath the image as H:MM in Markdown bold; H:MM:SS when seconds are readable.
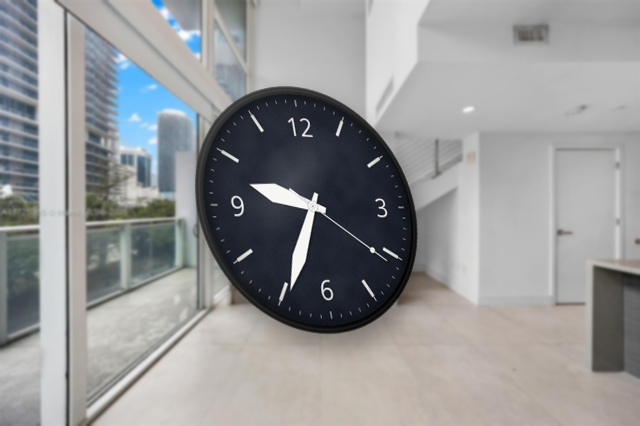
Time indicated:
**9:34:21**
